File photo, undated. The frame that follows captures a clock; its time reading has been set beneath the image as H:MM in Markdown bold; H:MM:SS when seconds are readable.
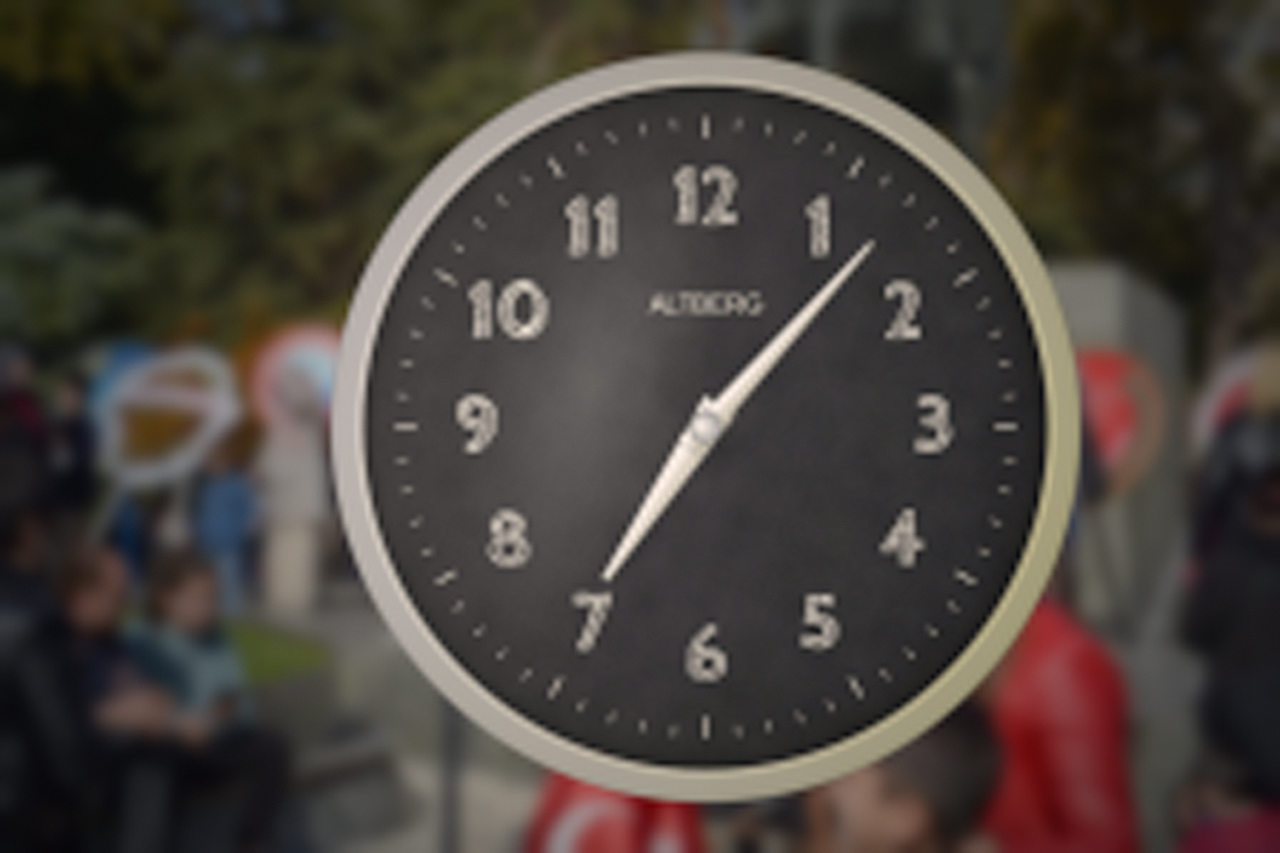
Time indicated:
**7:07**
